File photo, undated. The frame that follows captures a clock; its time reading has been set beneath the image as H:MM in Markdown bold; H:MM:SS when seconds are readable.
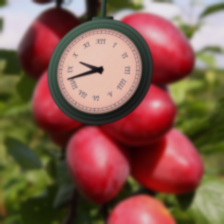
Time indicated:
**9:42**
